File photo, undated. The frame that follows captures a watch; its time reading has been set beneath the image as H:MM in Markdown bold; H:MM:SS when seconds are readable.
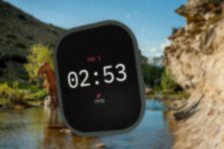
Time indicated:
**2:53**
